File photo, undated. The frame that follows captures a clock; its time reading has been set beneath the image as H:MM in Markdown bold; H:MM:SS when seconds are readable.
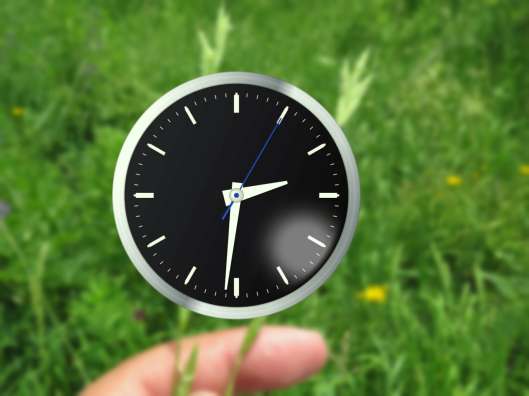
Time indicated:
**2:31:05**
